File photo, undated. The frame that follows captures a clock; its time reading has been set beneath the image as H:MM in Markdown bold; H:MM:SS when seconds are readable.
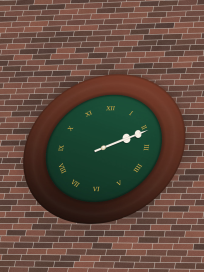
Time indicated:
**2:11**
